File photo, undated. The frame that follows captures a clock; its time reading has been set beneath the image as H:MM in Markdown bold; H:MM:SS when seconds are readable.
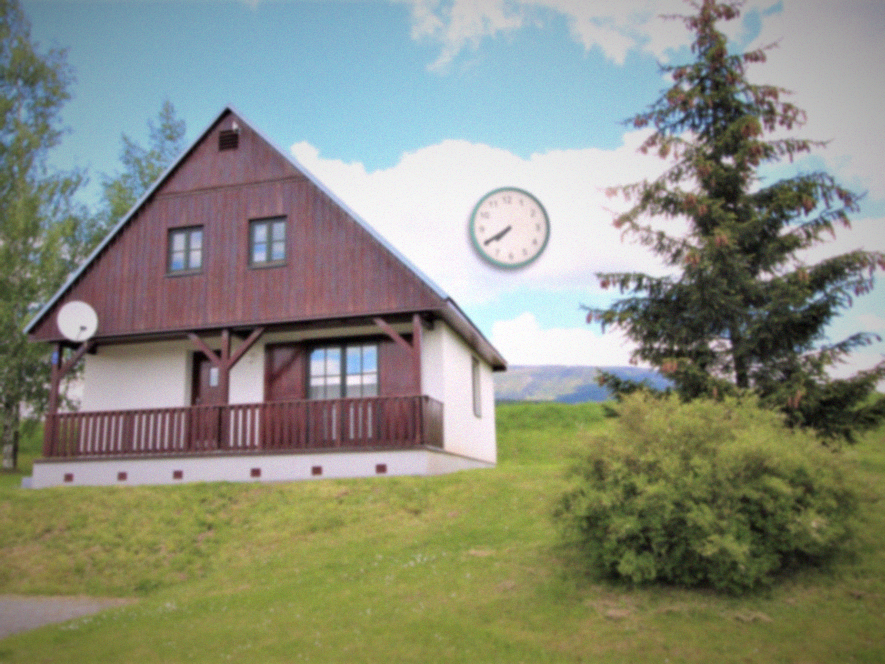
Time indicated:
**7:40**
